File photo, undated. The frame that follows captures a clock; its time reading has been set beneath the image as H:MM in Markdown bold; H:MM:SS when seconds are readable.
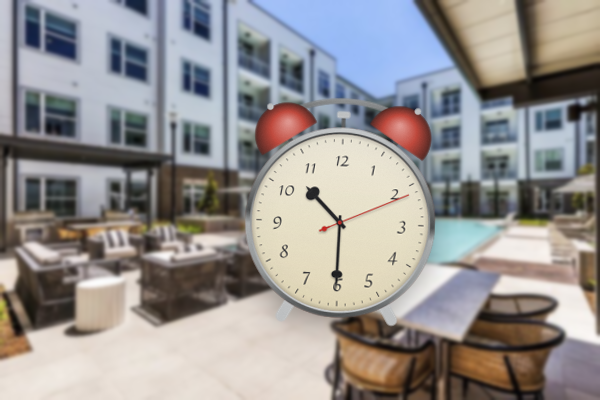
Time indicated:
**10:30:11**
